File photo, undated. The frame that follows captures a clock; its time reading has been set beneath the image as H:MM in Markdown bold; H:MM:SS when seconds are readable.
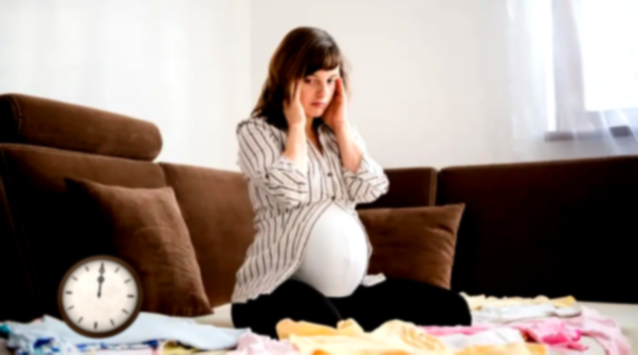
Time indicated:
**12:00**
